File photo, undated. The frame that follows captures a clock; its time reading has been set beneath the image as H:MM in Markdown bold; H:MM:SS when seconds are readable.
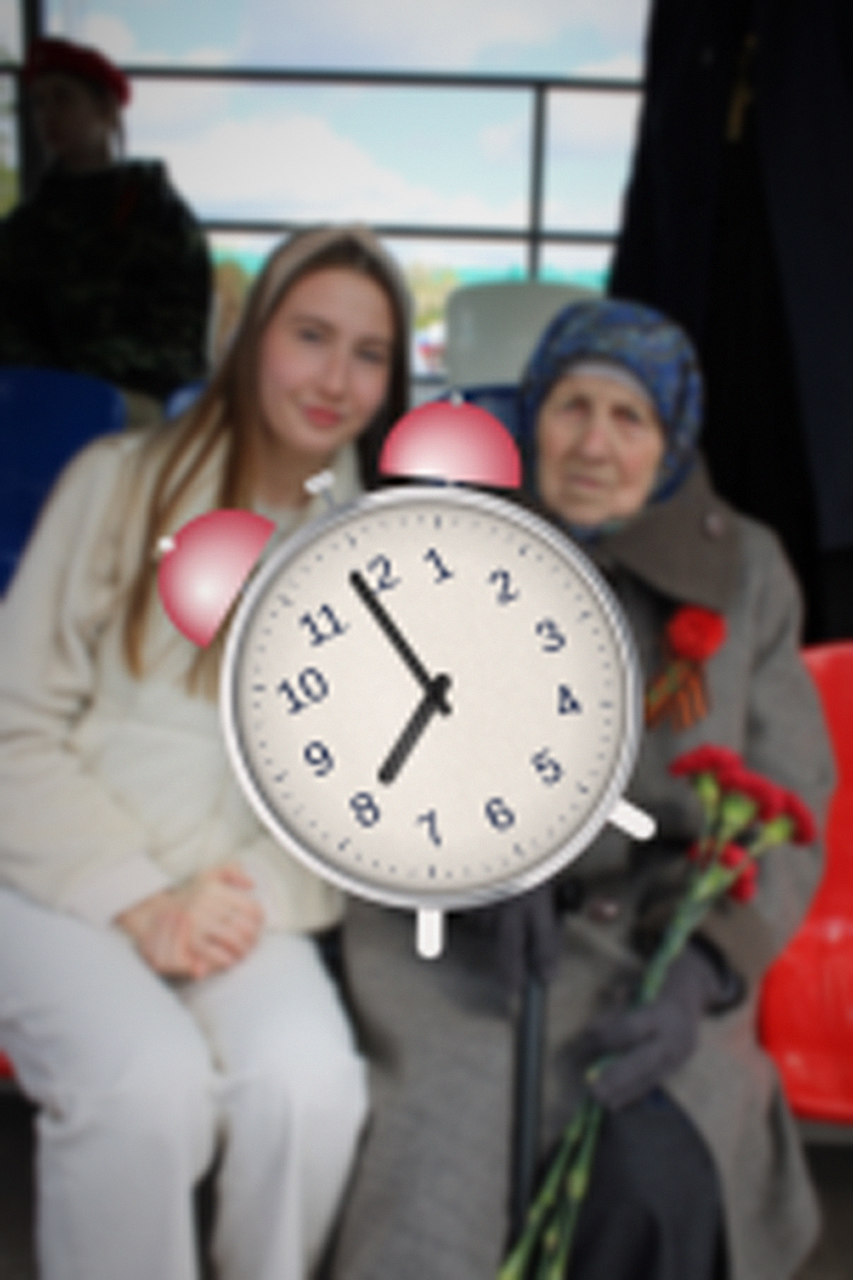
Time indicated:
**7:59**
